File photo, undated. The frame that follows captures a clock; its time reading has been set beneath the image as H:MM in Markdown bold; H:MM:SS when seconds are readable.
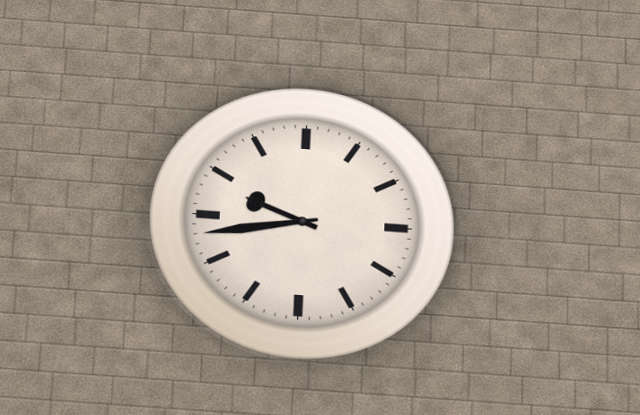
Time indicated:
**9:43**
